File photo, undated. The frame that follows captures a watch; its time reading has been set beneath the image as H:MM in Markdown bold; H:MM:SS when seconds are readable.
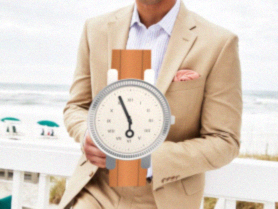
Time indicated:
**5:56**
